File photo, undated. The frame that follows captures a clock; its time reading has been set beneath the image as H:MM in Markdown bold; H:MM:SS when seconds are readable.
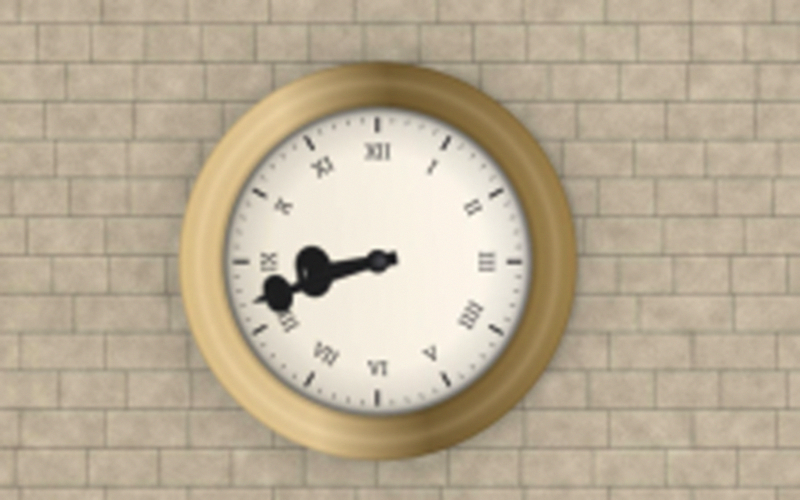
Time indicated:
**8:42**
